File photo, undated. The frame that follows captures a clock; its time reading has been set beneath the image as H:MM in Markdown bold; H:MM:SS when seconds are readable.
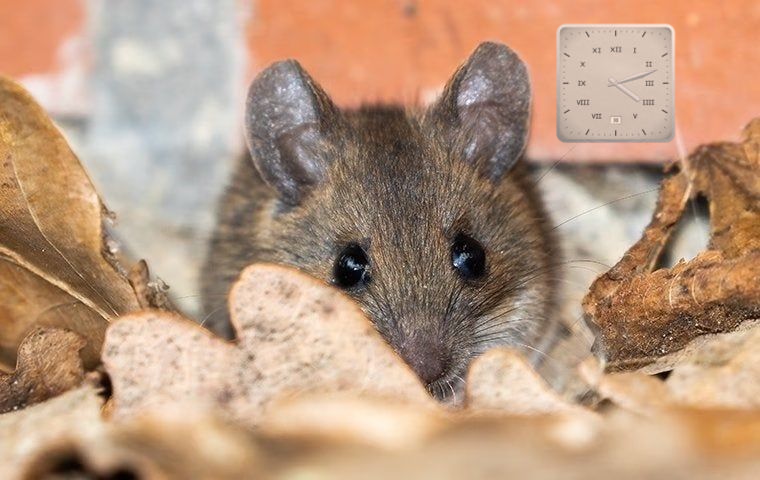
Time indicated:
**4:12**
